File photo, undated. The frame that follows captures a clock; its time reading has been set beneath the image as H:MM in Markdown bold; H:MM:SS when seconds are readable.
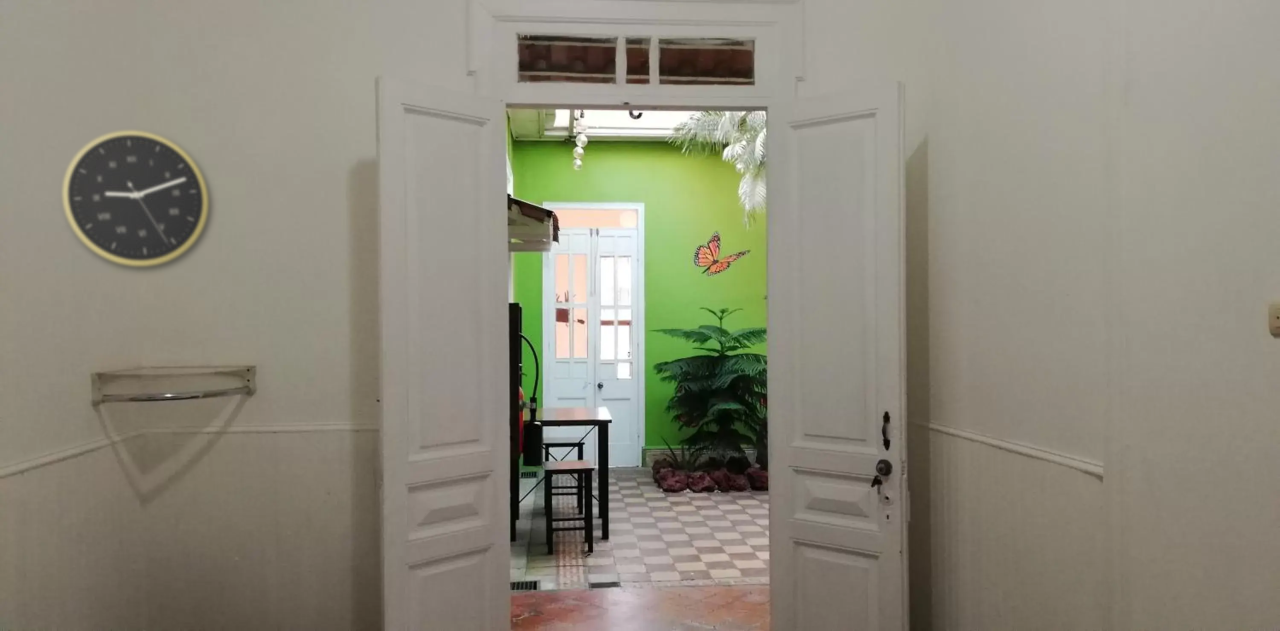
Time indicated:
**9:12:26**
